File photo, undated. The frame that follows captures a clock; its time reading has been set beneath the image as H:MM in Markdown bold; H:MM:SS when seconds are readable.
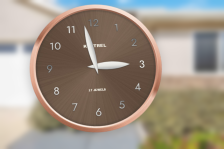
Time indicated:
**2:58**
